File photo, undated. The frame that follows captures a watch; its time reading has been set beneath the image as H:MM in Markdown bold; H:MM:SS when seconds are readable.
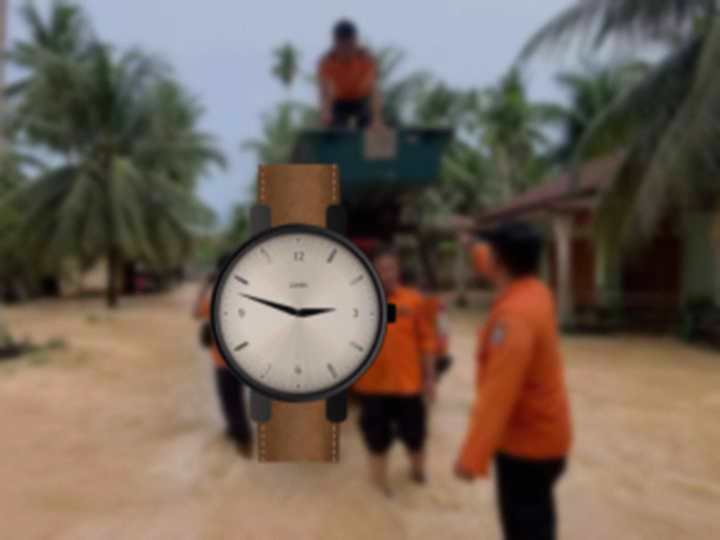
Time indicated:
**2:48**
